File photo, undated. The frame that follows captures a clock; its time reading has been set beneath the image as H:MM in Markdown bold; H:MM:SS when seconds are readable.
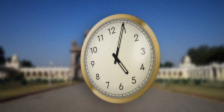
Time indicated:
**5:04**
